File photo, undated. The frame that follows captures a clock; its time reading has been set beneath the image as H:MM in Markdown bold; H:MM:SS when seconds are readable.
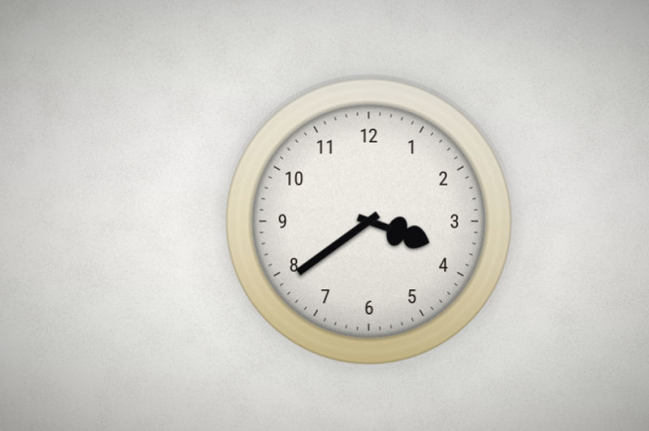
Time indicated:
**3:39**
